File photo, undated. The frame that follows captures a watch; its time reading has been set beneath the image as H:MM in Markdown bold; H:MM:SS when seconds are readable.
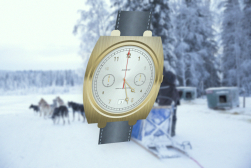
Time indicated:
**4:27**
